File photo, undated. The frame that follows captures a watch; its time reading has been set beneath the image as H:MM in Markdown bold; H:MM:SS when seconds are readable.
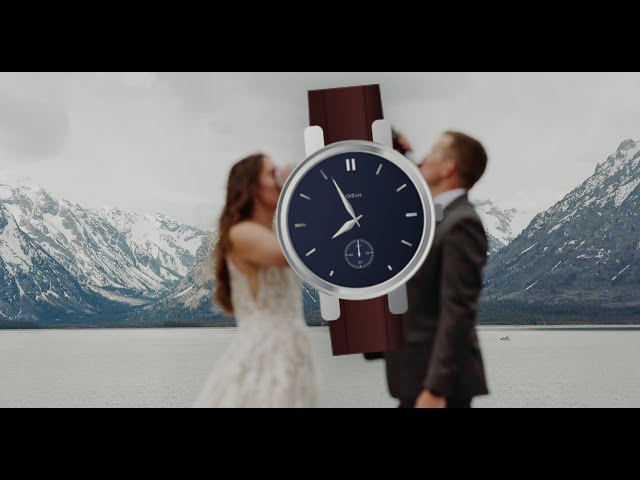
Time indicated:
**7:56**
